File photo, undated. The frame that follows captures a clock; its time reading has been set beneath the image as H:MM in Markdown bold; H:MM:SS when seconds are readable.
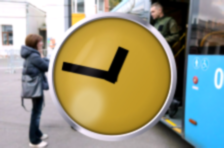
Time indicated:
**12:47**
